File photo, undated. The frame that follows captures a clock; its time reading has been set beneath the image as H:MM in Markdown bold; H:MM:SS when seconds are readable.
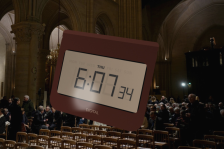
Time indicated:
**6:07:34**
